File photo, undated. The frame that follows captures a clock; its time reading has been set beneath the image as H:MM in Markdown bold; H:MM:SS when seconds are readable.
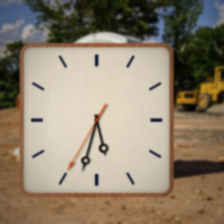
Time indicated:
**5:32:35**
